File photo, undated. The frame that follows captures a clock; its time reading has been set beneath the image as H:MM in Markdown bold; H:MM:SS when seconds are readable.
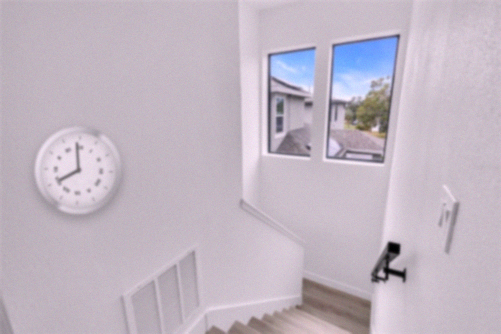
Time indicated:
**7:59**
